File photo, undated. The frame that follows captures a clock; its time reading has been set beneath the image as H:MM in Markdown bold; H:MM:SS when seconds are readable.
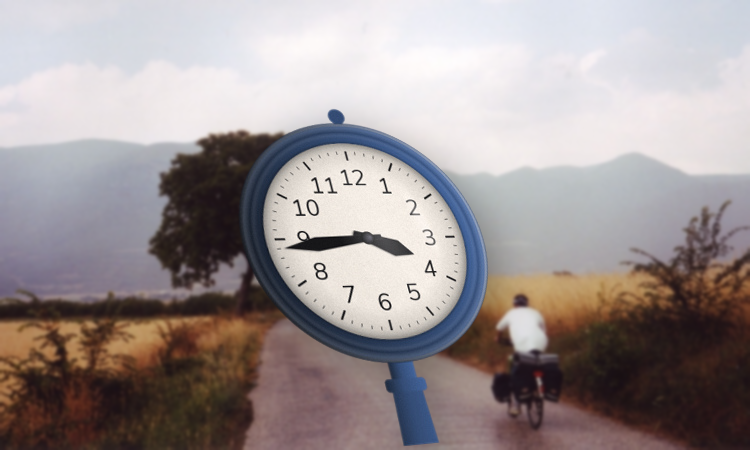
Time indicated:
**3:44**
